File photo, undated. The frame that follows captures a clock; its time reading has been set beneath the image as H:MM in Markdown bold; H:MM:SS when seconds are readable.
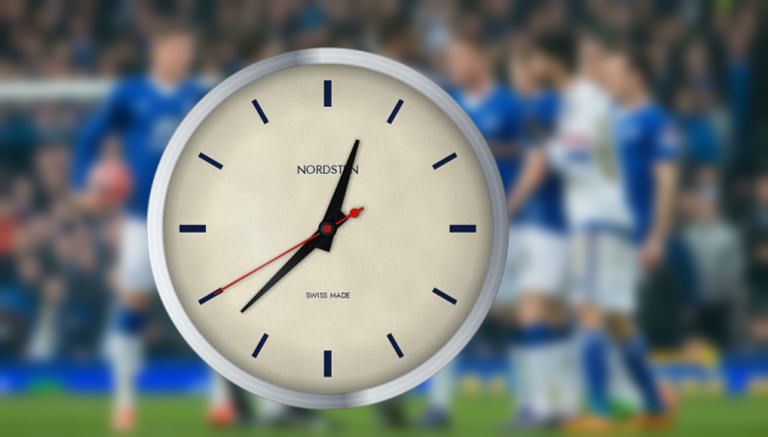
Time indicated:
**12:37:40**
